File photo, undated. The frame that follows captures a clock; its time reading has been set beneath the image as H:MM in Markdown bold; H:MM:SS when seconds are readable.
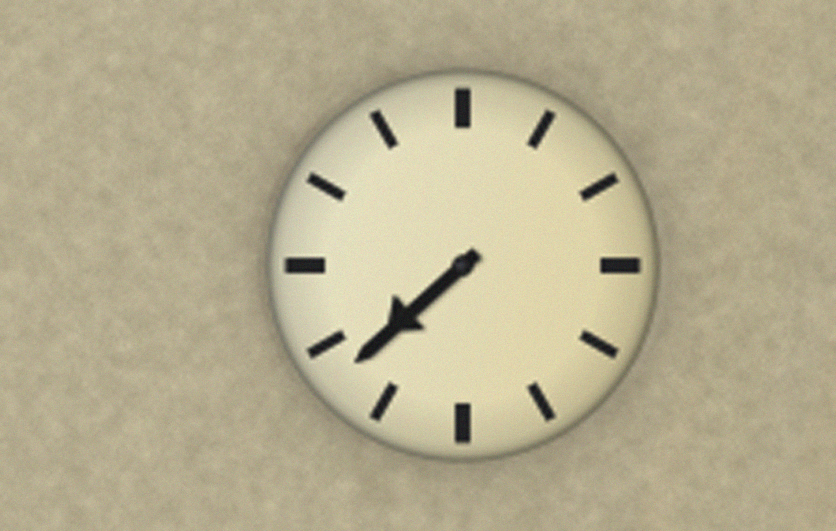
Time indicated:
**7:38**
